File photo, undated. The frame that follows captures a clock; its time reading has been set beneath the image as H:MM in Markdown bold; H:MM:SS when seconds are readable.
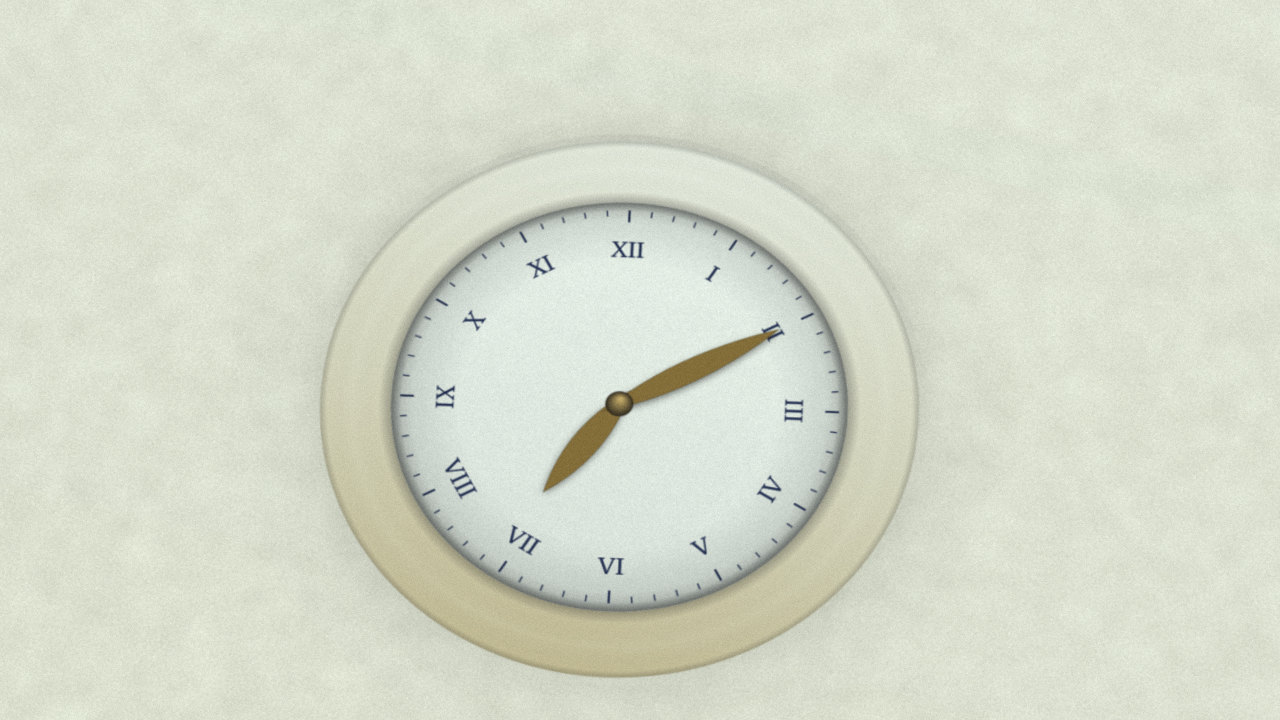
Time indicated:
**7:10**
